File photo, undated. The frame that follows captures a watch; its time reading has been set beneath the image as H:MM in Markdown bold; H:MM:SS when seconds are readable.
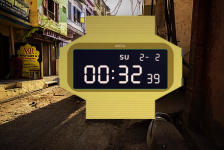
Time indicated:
**0:32:39**
